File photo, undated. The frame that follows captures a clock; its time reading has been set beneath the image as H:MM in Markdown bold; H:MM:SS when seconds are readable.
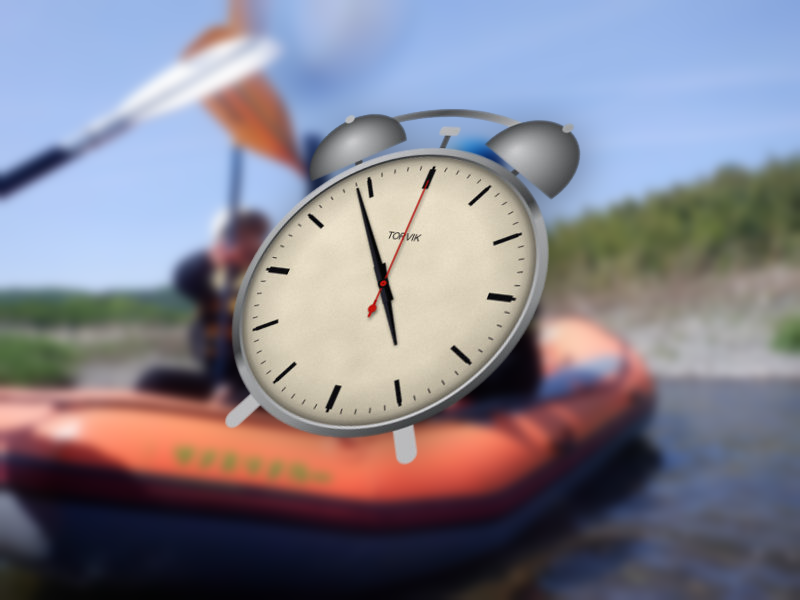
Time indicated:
**4:54:00**
